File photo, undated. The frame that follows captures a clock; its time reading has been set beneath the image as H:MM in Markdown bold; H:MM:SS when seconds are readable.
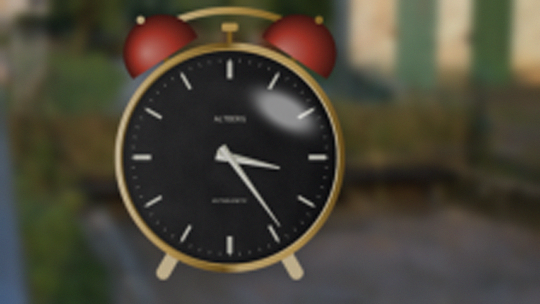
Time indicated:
**3:24**
